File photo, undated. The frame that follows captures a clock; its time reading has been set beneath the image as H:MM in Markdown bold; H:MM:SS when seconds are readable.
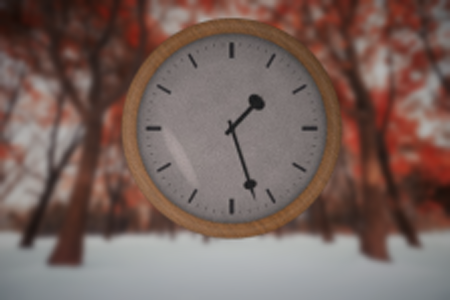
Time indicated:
**1:27**
